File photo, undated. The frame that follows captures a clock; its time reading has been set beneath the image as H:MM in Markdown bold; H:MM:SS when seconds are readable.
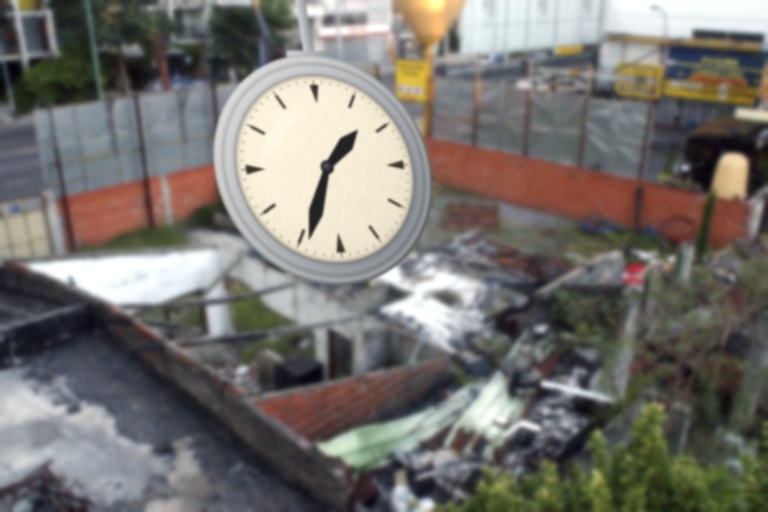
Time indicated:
**1:34**
